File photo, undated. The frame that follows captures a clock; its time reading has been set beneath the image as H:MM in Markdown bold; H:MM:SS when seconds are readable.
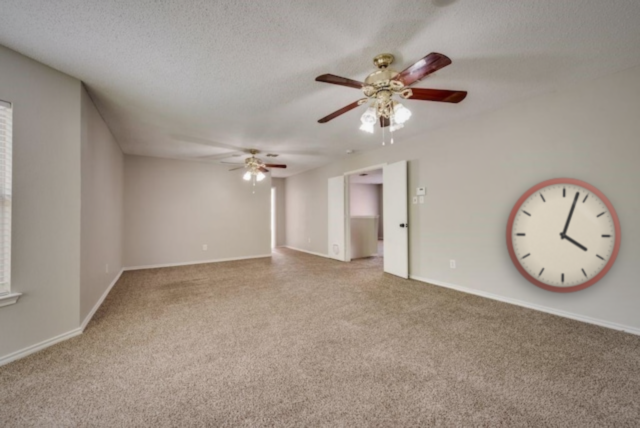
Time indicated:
**4:03**
